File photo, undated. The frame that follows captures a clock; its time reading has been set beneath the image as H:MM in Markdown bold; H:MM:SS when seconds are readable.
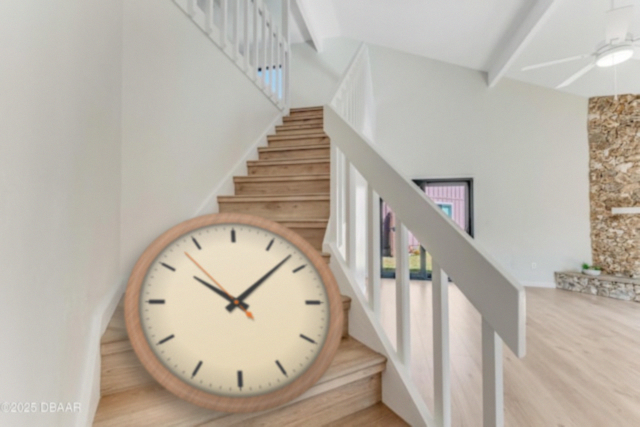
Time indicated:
**10:07:53**
